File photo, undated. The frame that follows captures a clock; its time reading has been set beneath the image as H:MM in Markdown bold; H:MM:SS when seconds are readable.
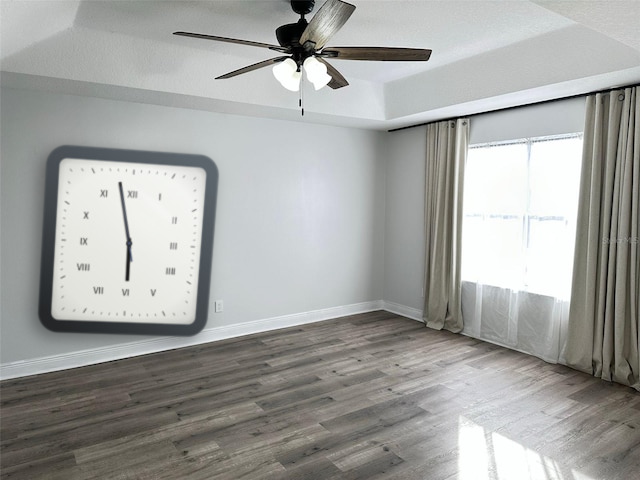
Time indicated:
**5:57:58**
